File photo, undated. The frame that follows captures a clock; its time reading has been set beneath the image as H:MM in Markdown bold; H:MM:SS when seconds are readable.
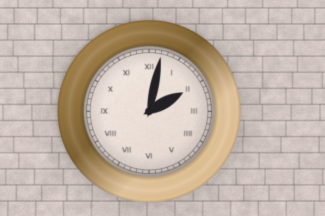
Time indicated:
**2:02**
